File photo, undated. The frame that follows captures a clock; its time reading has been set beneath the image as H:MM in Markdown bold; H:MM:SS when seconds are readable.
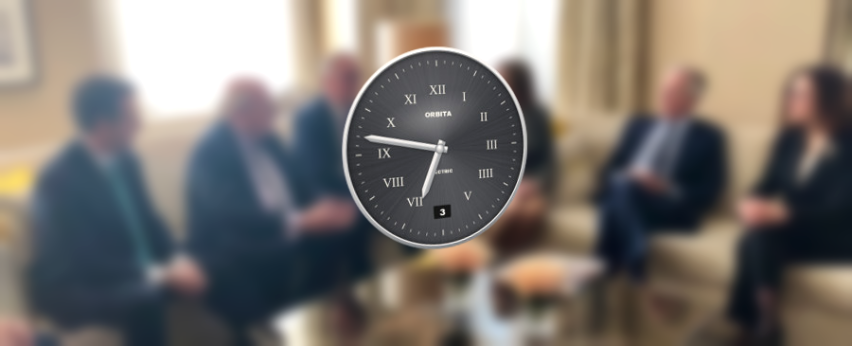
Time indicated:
**6:47**
